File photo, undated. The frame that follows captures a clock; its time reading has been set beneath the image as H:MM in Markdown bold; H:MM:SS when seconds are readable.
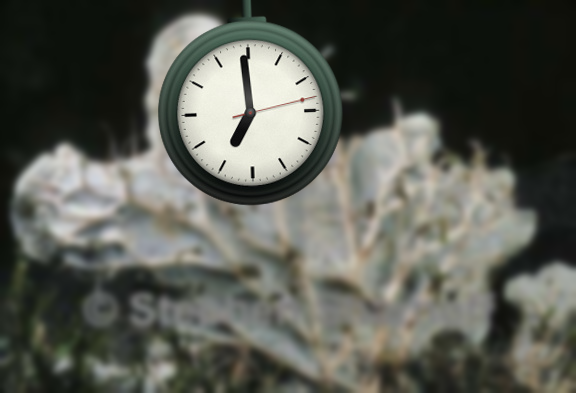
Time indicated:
**6:59:13**
